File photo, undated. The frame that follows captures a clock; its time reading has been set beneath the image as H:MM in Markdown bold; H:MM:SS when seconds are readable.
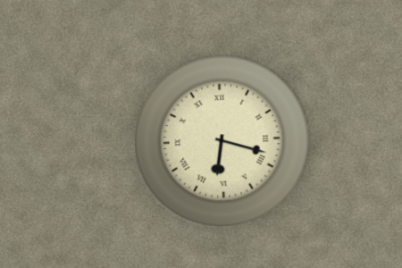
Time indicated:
**6:18**
